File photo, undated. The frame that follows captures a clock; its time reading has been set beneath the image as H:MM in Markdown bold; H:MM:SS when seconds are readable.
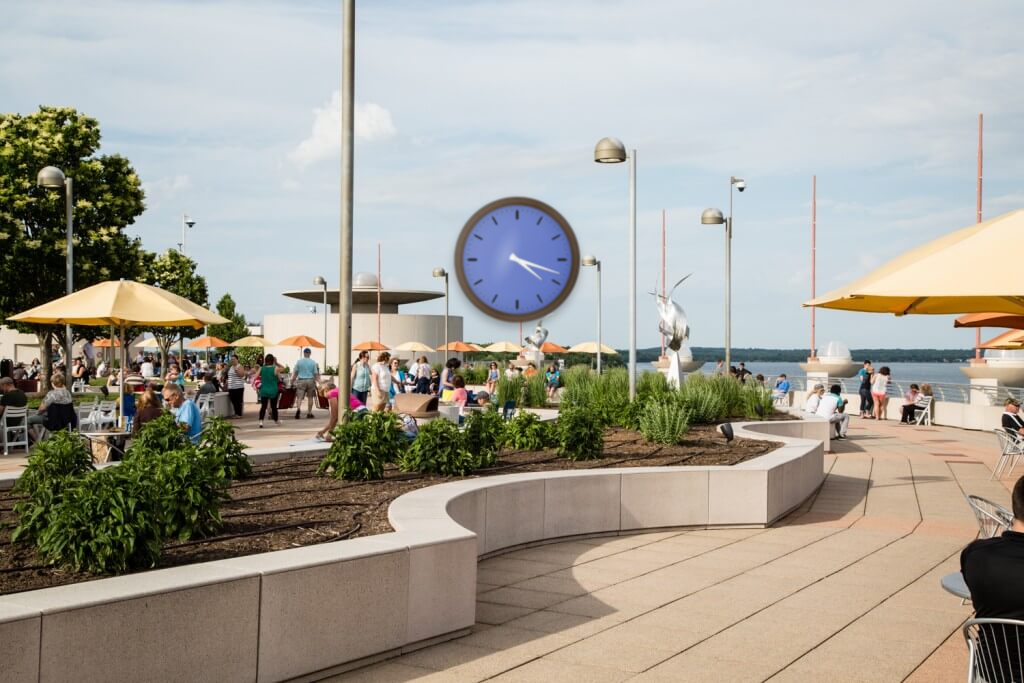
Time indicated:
**4:18**
